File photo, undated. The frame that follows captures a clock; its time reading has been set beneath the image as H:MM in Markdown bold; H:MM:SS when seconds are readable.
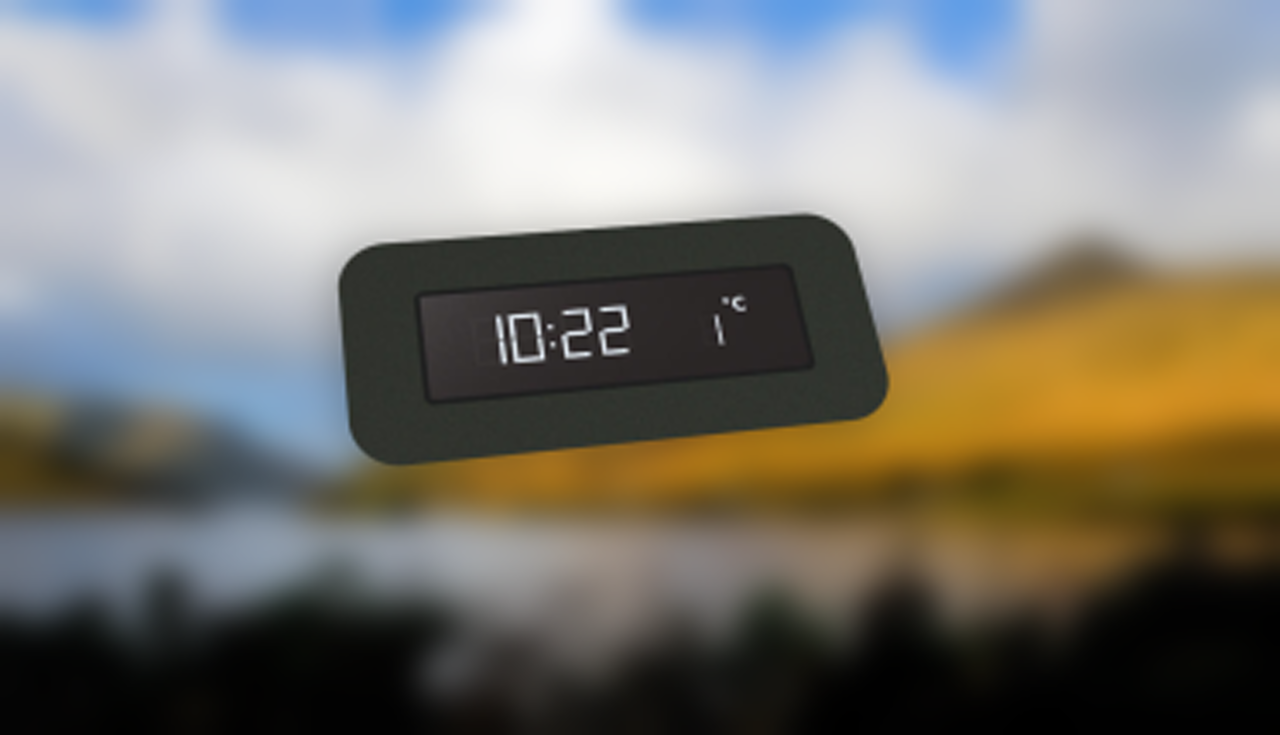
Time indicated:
**10:22**
